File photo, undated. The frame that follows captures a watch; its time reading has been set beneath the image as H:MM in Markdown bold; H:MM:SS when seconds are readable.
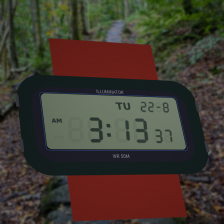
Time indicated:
**3:13:37**
